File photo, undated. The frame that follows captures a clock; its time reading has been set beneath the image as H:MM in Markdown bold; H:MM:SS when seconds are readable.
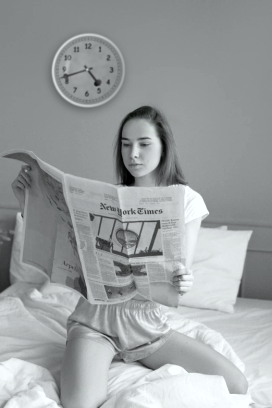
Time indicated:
**4:42**
